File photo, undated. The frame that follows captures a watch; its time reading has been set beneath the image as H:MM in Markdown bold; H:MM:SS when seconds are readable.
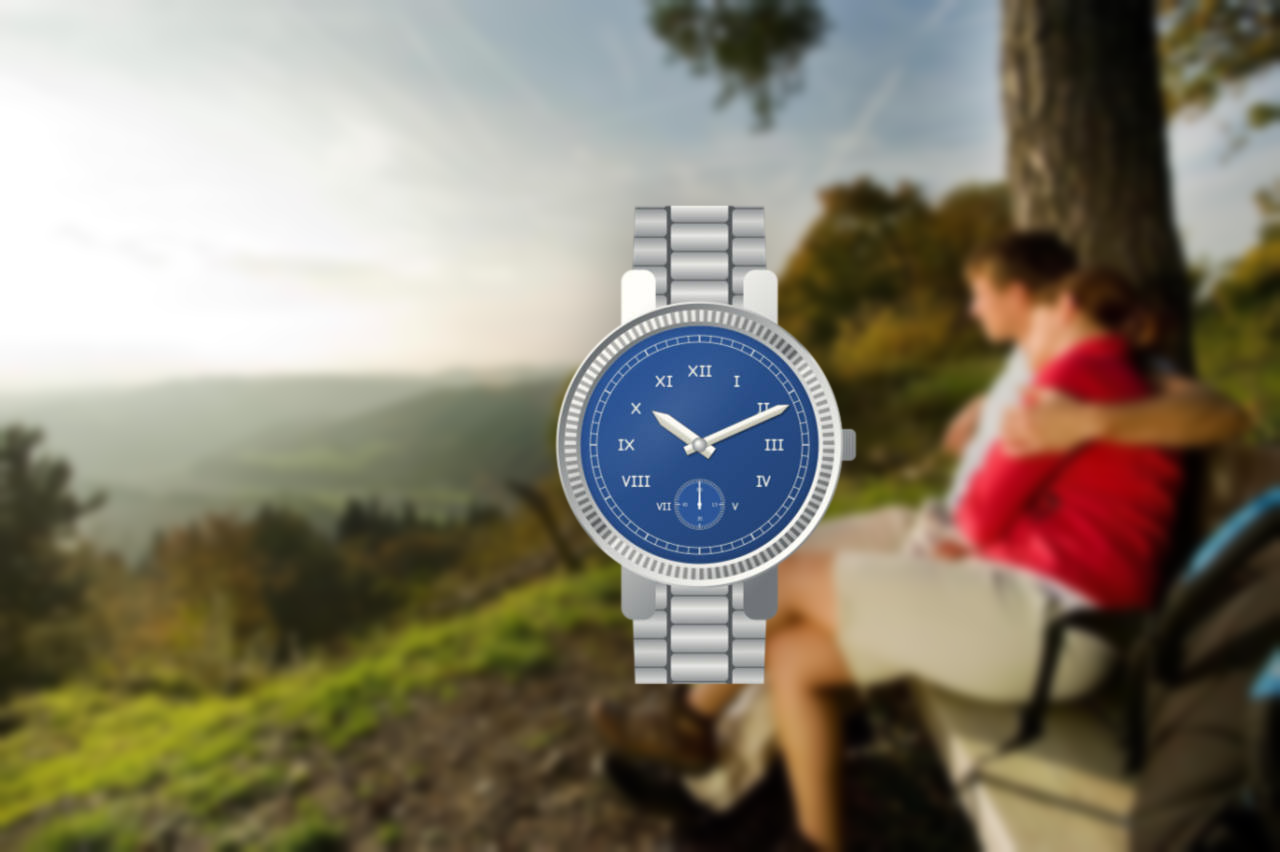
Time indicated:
**10:11**
